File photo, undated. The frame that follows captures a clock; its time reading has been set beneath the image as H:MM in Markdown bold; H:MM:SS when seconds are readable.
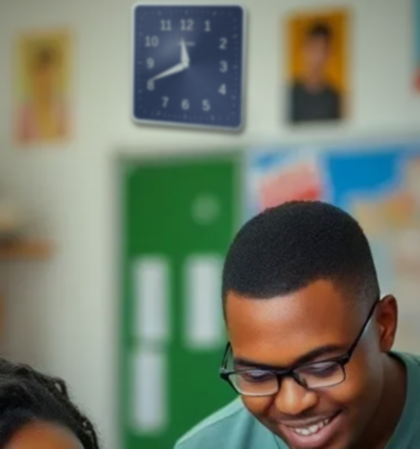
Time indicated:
**11:41**
